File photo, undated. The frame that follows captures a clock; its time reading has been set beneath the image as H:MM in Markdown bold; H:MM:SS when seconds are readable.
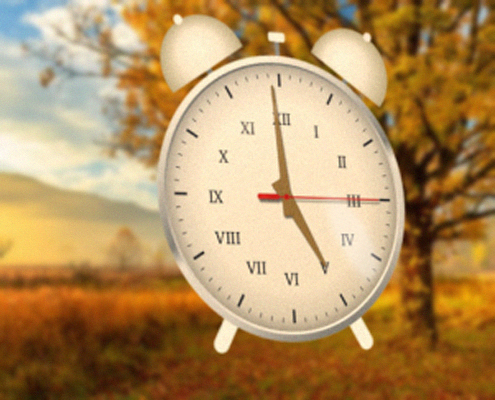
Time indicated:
**4:59:15**
